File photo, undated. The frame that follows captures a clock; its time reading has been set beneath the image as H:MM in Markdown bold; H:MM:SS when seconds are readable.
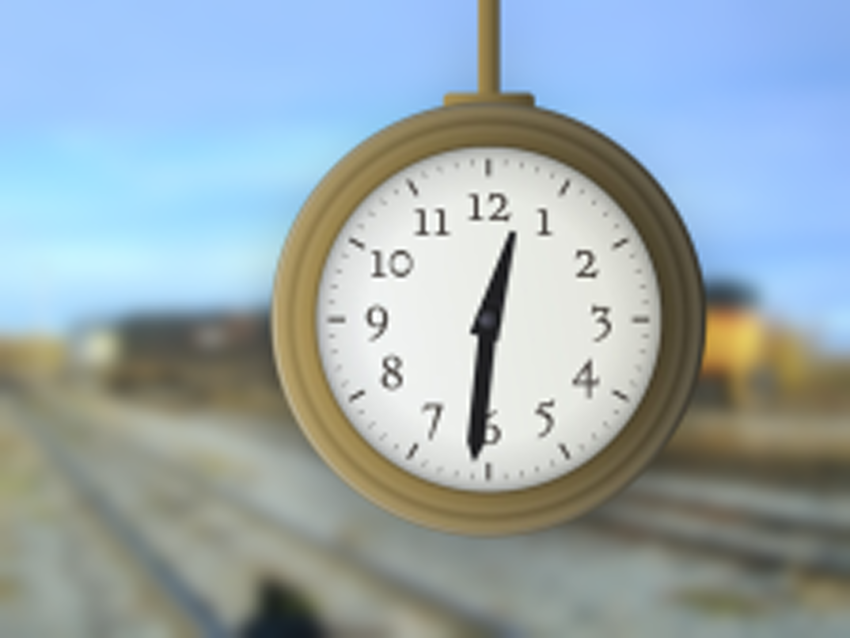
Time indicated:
**12:31**
